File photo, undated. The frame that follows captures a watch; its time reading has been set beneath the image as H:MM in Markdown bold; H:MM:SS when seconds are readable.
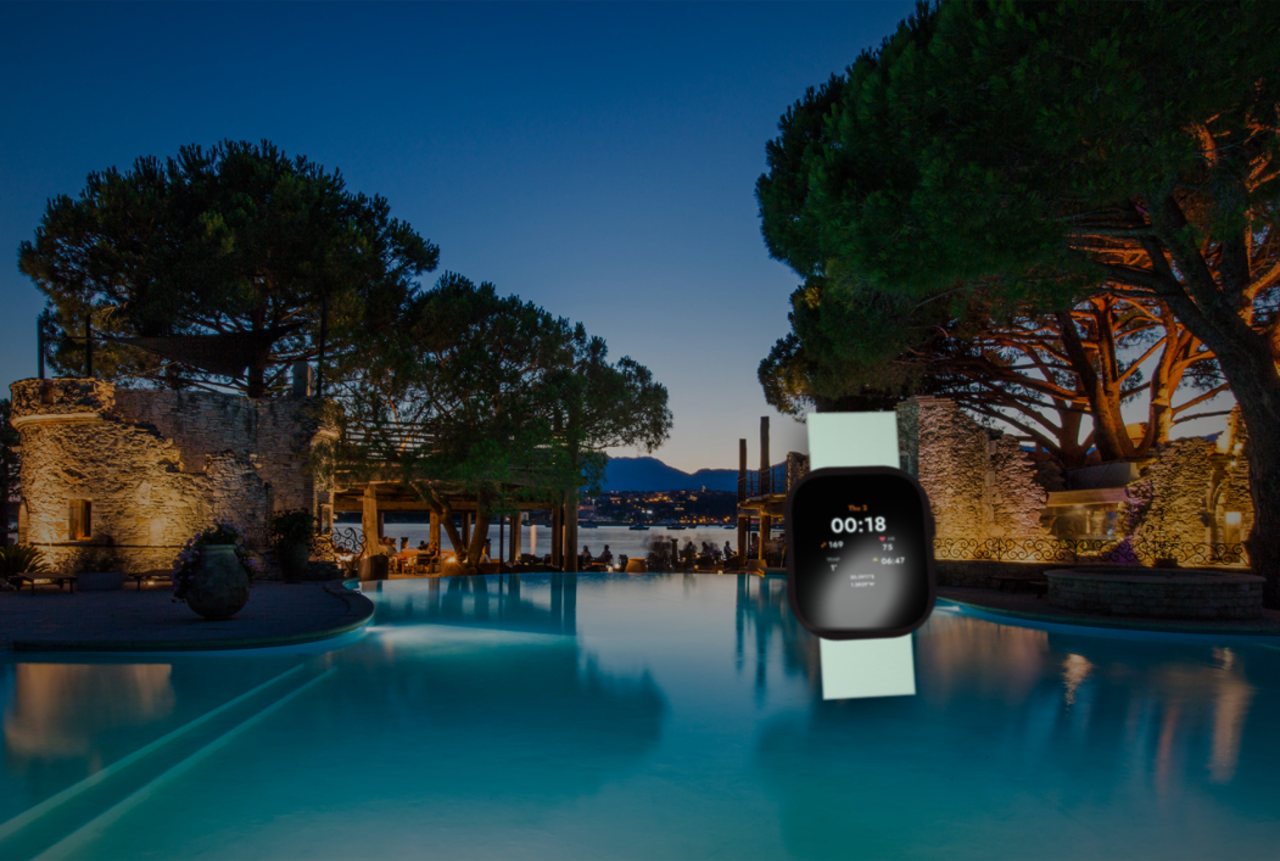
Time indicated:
**0:18**
